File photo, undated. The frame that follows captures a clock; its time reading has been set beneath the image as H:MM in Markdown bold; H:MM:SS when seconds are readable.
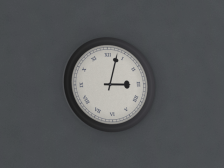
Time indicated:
**3:03**
